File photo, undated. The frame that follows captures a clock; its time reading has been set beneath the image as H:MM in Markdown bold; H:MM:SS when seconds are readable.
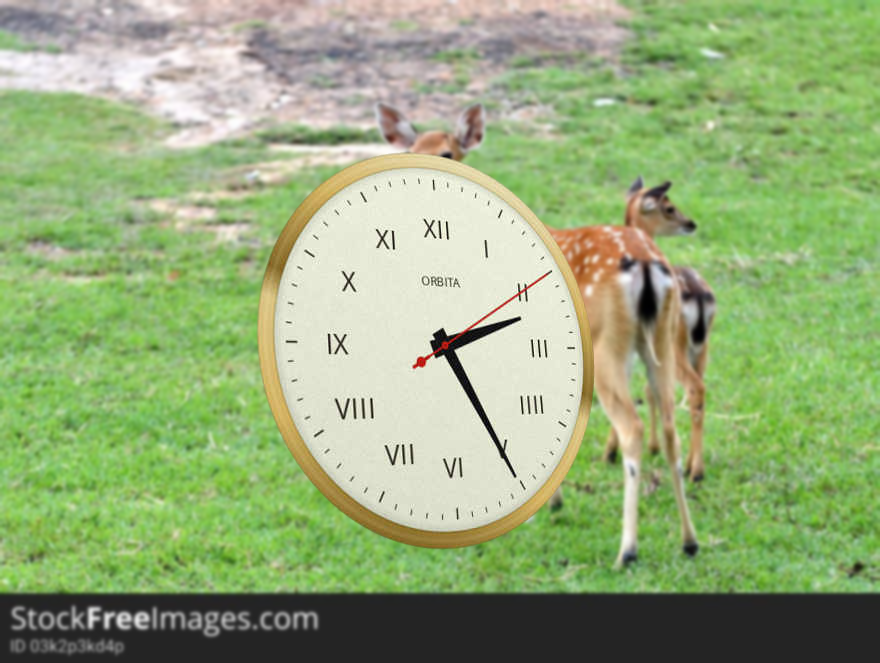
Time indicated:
**2:25:10**
